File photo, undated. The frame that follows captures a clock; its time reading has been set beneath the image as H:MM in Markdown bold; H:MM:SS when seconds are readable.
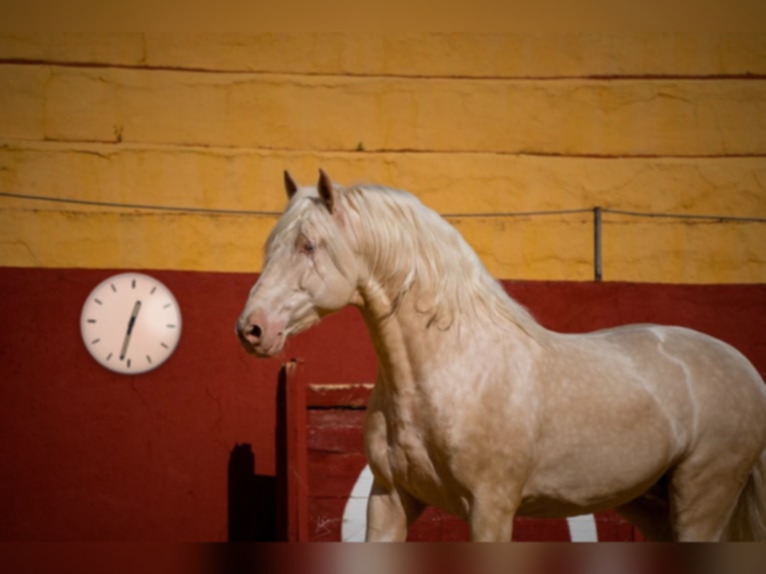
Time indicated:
**12:32**
